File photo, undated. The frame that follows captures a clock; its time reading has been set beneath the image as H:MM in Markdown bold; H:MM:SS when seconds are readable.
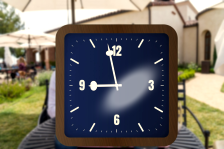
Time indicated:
**8:58**
